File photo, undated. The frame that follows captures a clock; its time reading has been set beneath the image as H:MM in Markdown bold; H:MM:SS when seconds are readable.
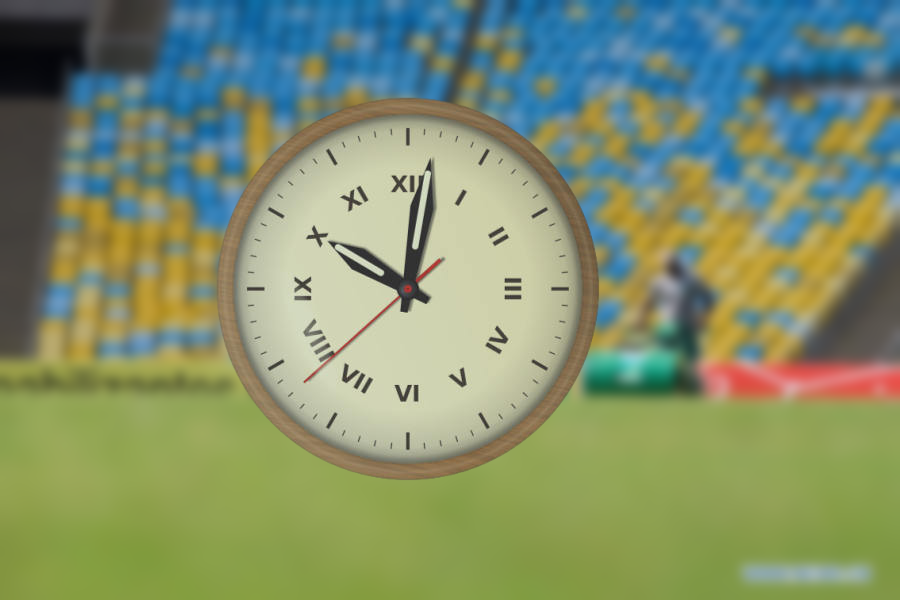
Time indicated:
**10:01:38**
